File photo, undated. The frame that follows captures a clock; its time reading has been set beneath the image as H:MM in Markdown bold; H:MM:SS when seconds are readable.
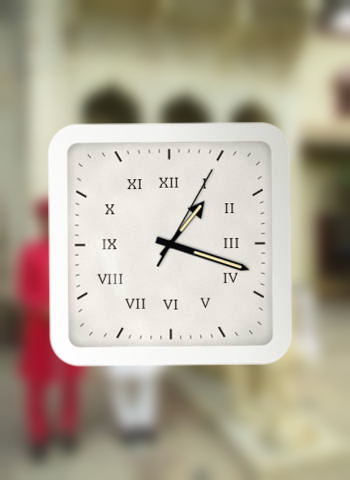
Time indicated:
**1:18:05**
